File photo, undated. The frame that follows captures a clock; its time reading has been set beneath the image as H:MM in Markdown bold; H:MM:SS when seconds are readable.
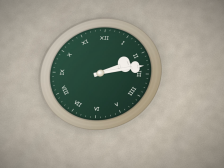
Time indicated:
**2:13**
